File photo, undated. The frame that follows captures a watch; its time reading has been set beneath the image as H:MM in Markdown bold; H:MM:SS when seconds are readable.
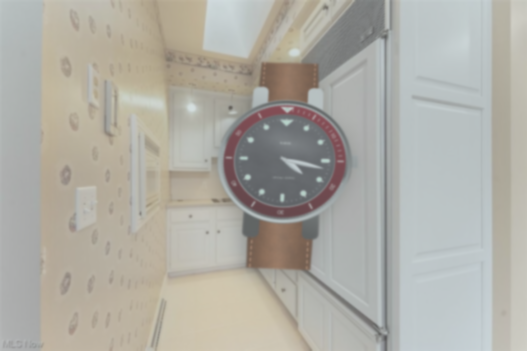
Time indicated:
**4:17**
